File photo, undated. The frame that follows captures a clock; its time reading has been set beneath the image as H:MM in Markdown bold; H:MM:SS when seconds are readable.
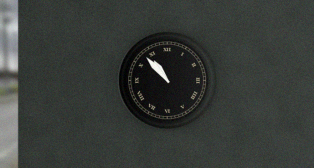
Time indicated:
**10:53**
